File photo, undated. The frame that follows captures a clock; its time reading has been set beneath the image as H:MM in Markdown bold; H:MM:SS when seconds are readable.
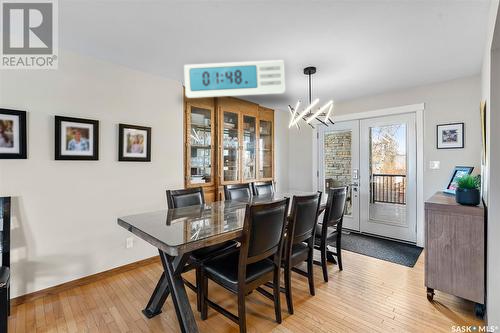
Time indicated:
**1:48**
